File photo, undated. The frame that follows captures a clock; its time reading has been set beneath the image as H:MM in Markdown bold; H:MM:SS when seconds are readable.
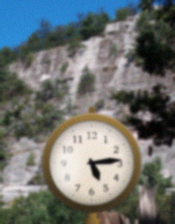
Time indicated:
**5:14**
